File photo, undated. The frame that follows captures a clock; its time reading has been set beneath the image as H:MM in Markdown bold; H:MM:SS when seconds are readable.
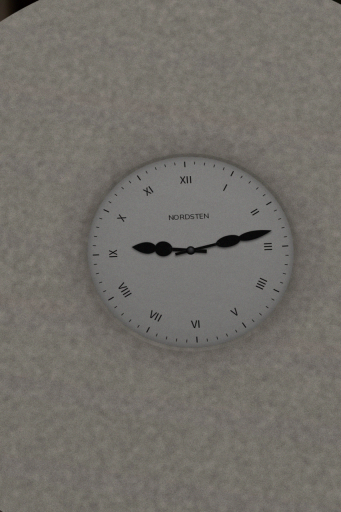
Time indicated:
**9:13**
